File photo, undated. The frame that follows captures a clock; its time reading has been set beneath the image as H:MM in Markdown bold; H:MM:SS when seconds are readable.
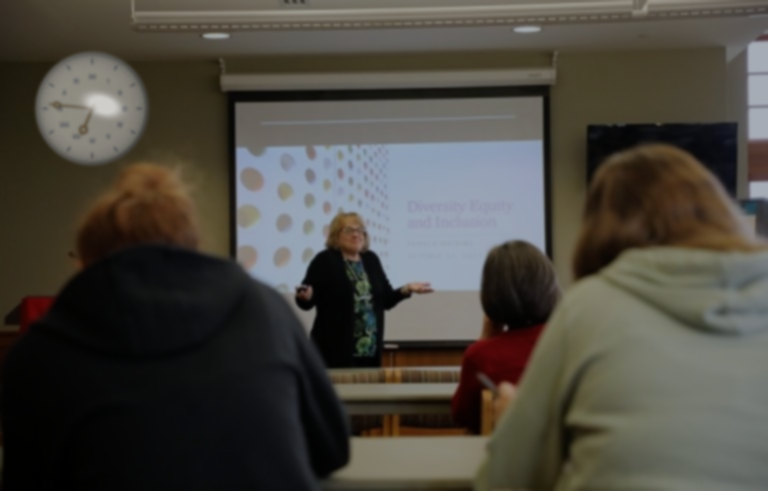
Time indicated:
**6:46**
